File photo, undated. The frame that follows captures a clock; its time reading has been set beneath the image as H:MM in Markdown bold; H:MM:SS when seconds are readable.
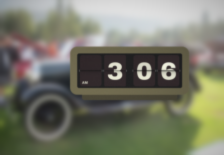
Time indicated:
**3:06**
